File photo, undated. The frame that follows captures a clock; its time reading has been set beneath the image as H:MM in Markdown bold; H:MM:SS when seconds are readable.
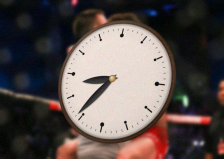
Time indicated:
**8:36**
